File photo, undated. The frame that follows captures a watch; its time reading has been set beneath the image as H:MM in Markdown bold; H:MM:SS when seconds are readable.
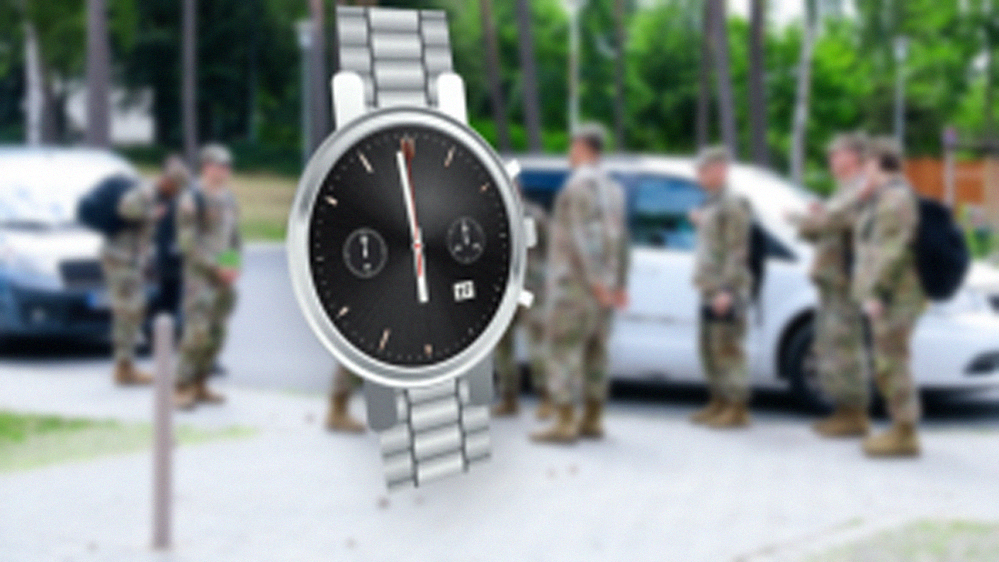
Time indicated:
**5:59**
